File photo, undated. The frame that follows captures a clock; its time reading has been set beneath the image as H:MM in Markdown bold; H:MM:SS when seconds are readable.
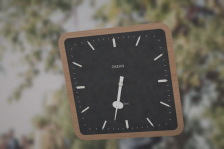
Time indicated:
**6:33**
